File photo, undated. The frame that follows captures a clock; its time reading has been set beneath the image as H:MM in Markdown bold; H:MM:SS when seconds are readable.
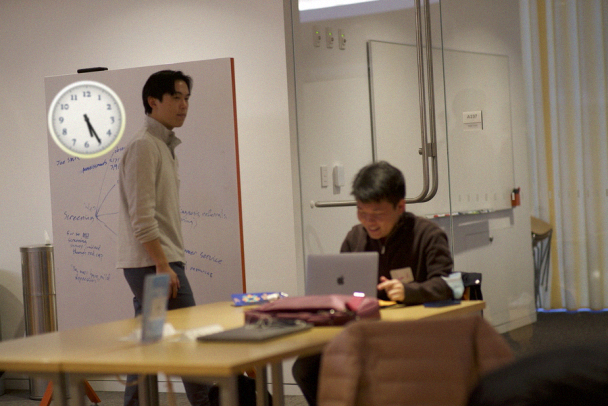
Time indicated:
**5:25**
